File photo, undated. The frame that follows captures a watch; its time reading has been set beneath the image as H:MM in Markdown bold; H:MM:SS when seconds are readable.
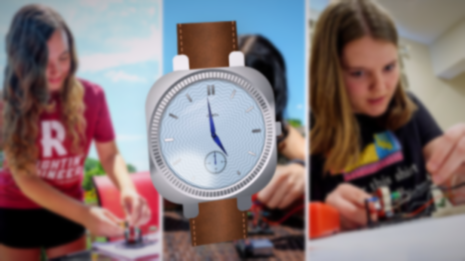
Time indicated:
**4:59**
